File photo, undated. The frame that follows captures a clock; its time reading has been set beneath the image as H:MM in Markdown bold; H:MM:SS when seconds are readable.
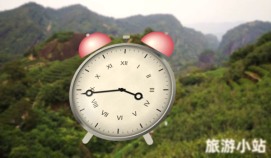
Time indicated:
**3:44**
